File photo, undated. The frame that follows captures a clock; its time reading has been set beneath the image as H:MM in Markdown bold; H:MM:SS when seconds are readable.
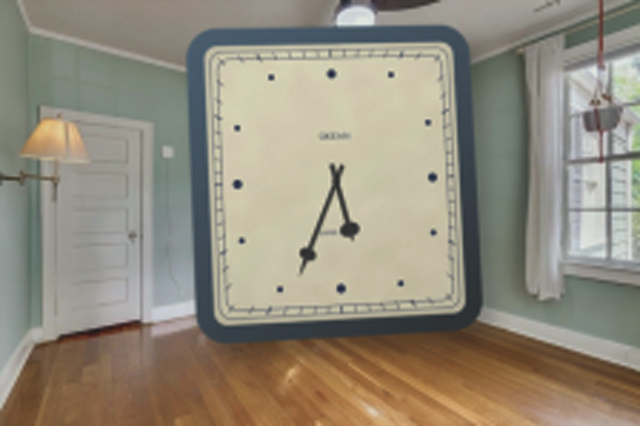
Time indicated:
**5:34**
